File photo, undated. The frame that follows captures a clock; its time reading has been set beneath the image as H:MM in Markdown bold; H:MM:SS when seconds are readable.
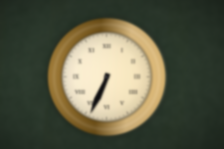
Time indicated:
**6:34**
